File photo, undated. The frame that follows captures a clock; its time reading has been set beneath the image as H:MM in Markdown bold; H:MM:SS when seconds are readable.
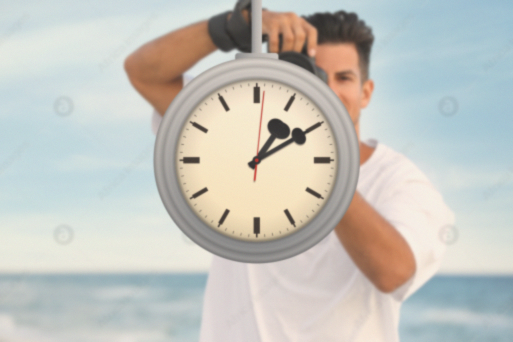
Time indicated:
**1:10:01**
